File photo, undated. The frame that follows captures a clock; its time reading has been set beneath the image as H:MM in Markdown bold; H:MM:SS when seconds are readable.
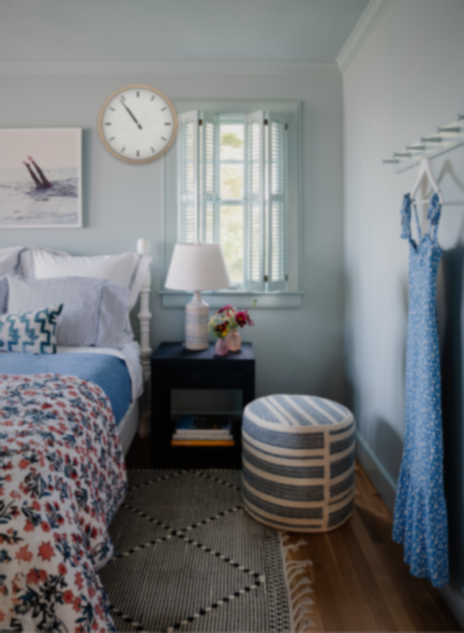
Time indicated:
**10:54**
